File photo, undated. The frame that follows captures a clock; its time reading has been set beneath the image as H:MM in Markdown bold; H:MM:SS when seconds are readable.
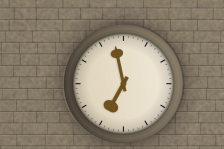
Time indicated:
**6:58**
